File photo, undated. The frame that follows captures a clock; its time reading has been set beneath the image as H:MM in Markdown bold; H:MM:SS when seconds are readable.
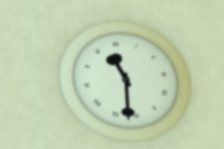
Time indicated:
**11:32**
